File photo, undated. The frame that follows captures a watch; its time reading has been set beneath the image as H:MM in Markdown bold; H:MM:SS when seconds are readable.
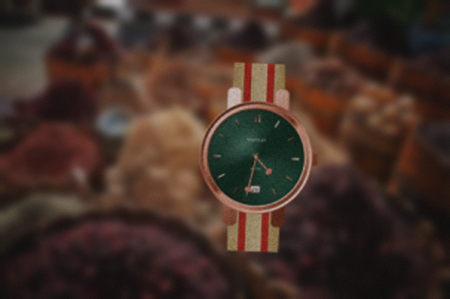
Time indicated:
**4:32**
